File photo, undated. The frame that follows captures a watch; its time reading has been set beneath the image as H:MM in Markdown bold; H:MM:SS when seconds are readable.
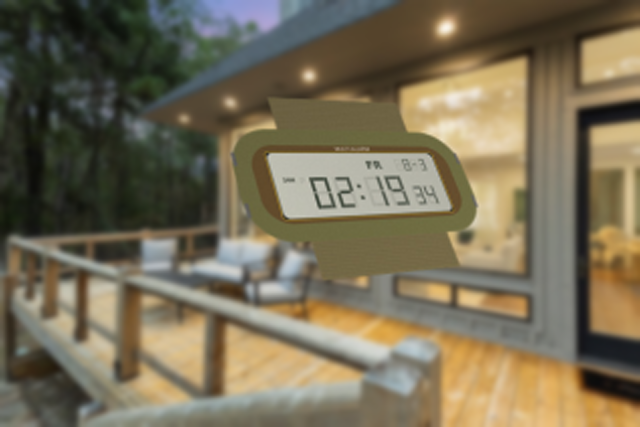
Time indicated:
**2:19:34**
